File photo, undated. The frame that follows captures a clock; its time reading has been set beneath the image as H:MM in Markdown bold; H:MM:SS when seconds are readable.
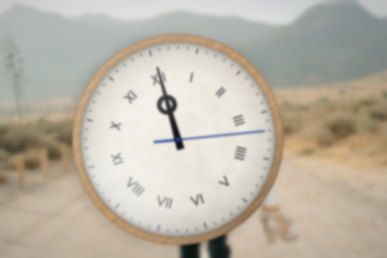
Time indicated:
**12:00:17**
